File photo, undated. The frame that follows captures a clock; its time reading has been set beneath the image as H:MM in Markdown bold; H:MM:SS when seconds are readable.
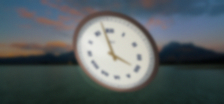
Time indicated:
**3:58**
